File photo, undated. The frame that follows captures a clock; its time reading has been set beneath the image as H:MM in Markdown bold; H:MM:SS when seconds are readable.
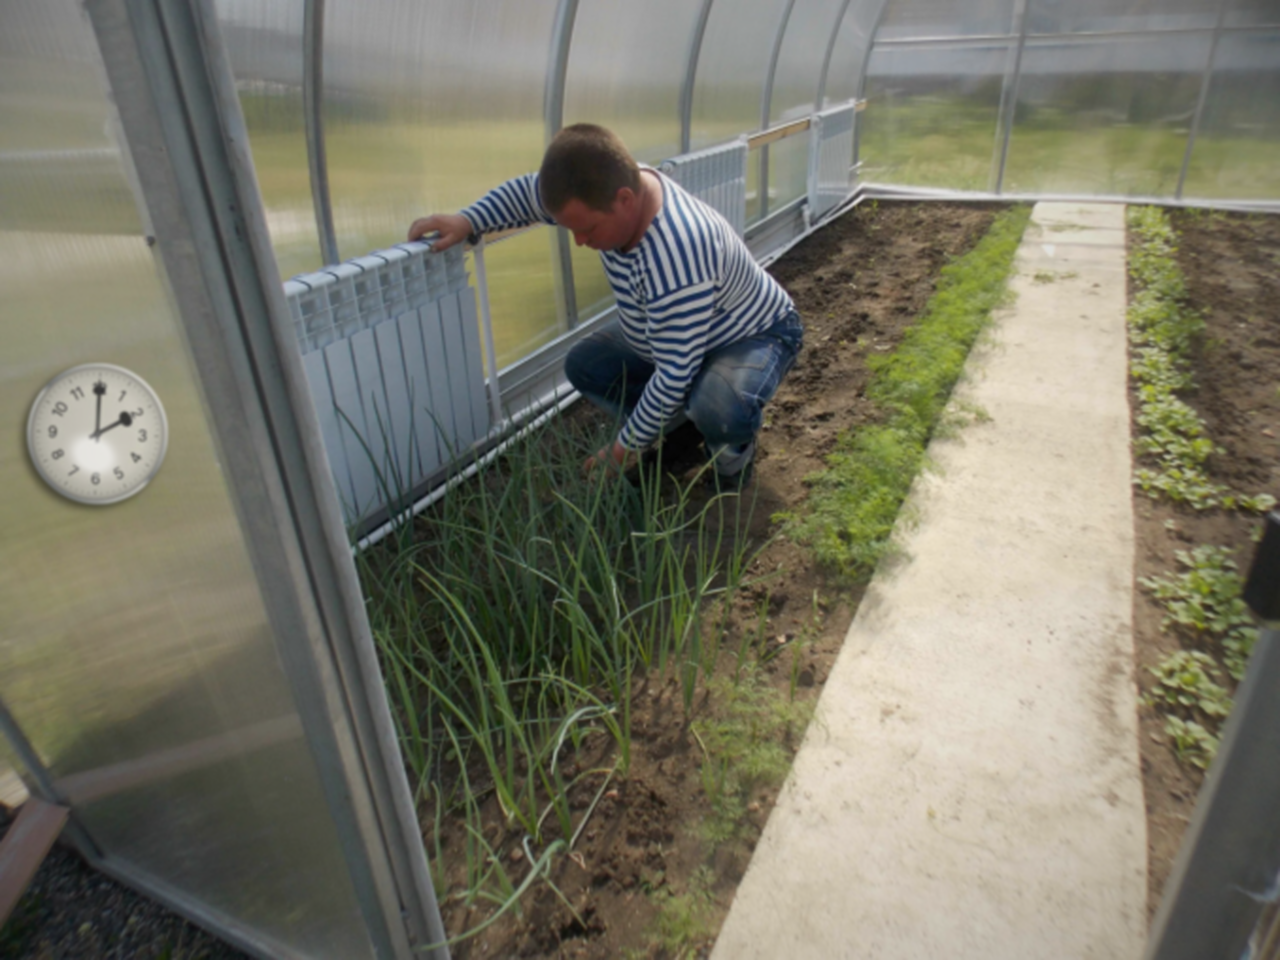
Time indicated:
**2:00**
